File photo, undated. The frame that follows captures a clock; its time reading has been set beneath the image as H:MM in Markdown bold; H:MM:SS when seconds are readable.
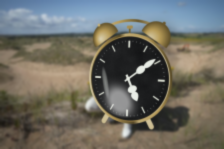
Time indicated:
**5:09**
